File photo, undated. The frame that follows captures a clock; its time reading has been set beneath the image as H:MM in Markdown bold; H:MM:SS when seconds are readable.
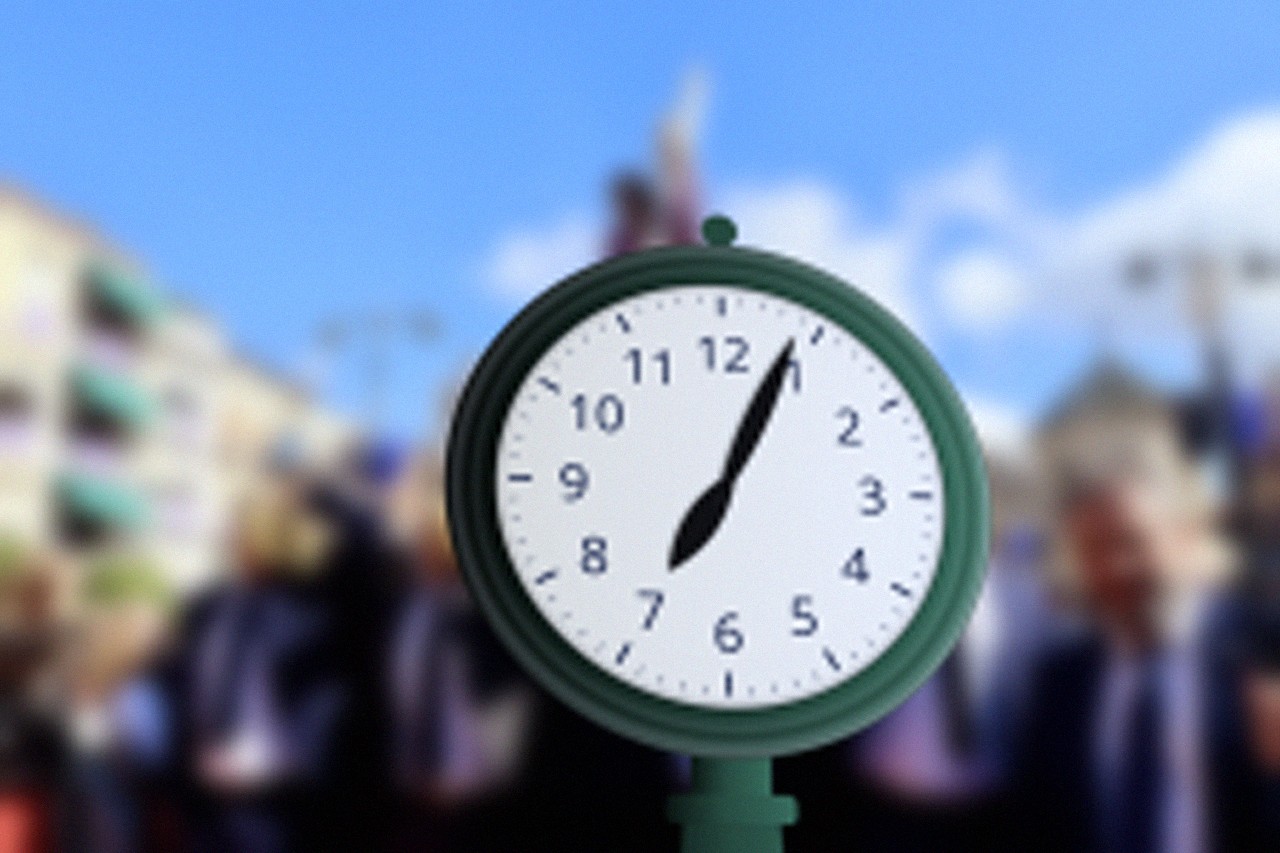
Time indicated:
**7:04**
